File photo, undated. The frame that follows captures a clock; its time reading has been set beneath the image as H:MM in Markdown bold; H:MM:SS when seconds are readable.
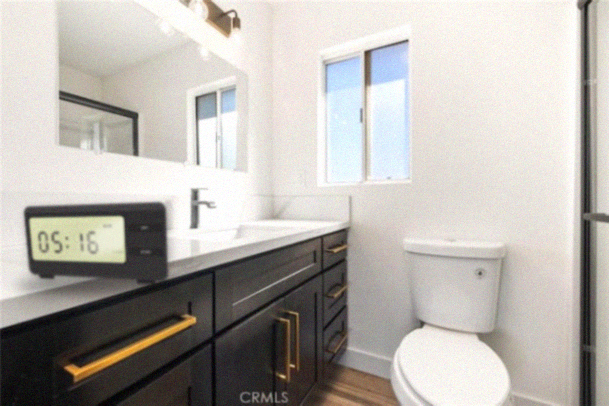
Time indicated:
**5:16**
